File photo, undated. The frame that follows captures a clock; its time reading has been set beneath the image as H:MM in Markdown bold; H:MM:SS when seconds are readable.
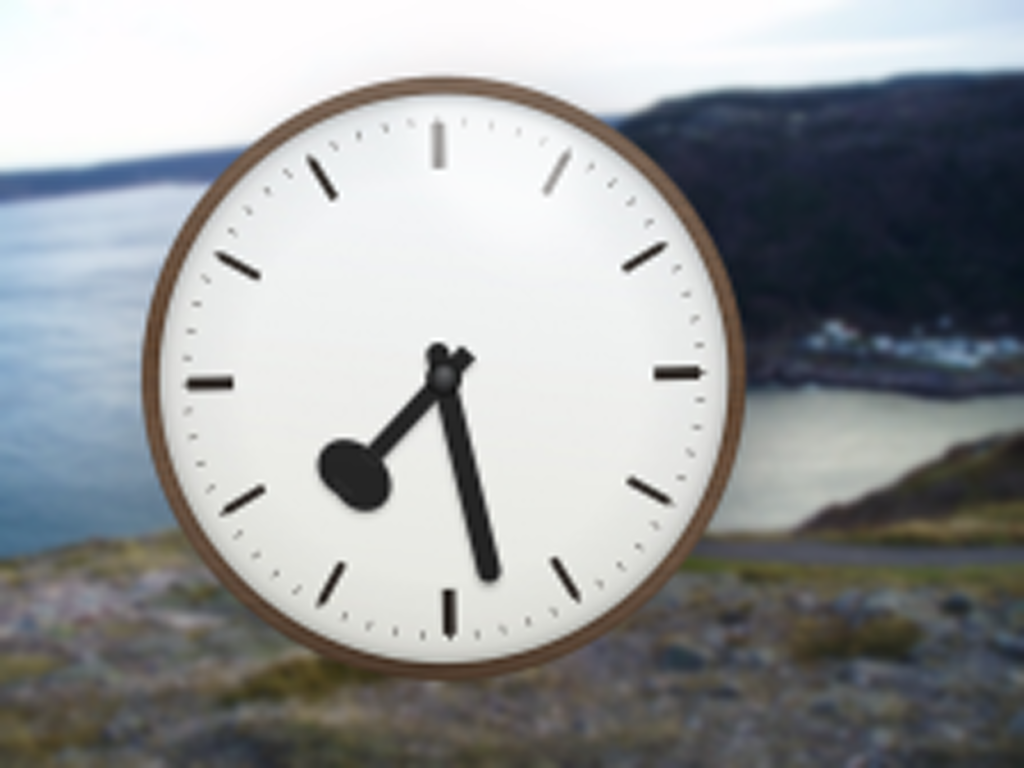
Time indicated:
**7:28**
